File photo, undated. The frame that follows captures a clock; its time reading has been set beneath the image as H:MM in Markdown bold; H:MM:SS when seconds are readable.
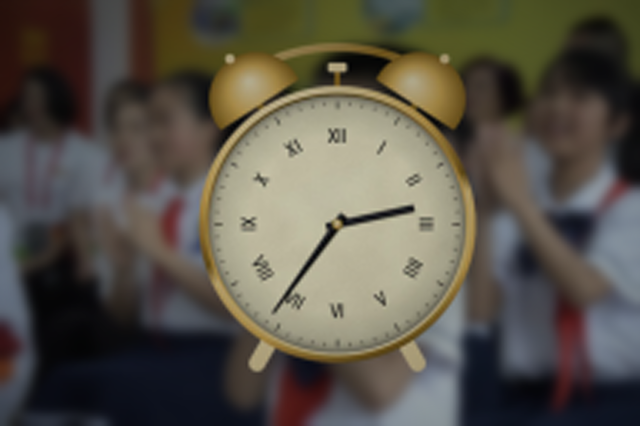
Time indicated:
**2:36**
